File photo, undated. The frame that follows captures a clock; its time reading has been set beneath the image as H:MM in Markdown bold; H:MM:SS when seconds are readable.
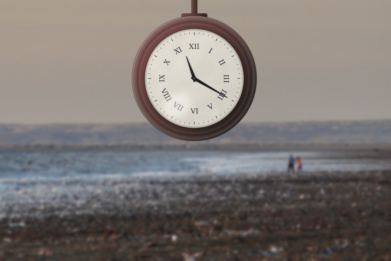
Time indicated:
**11:20**
